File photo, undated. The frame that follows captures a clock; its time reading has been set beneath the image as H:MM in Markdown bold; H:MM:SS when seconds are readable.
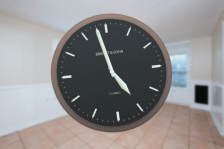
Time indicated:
**4:58**
